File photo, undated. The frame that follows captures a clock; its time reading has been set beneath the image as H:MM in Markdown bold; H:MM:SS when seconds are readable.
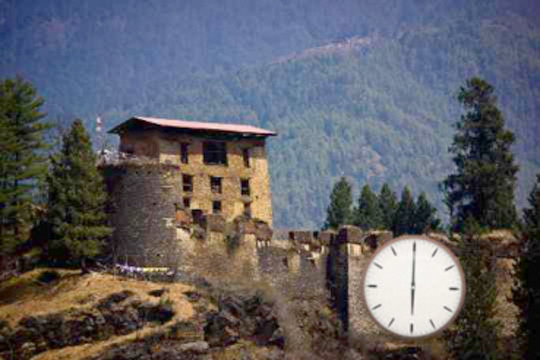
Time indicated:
**6:00**
